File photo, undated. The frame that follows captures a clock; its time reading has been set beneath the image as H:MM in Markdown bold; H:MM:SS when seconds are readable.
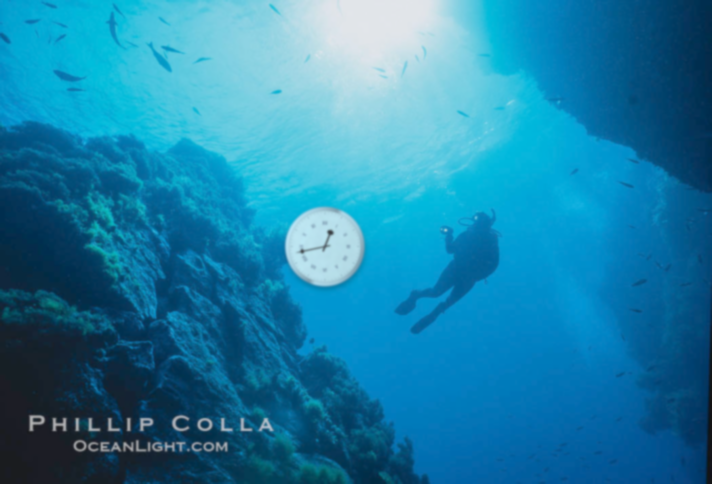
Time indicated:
**12:43**
